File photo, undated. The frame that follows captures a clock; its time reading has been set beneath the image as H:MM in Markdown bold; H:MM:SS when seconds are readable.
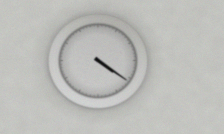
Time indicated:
**4:21**
